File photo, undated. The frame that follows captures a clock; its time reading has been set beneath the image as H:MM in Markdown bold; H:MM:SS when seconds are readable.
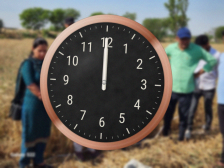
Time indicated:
**12:00**
